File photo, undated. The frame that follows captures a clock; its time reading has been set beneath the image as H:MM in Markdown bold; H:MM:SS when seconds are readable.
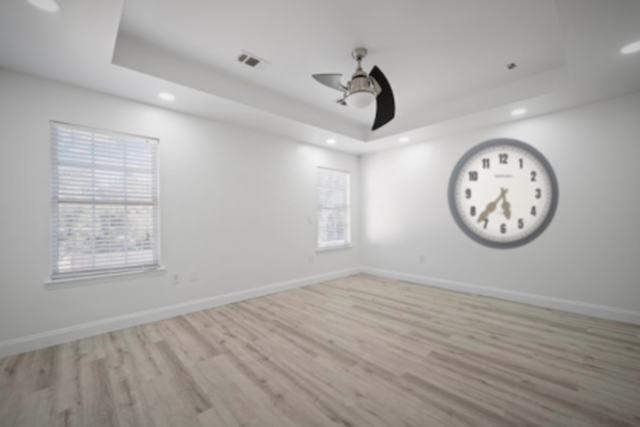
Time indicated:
**5:37**
